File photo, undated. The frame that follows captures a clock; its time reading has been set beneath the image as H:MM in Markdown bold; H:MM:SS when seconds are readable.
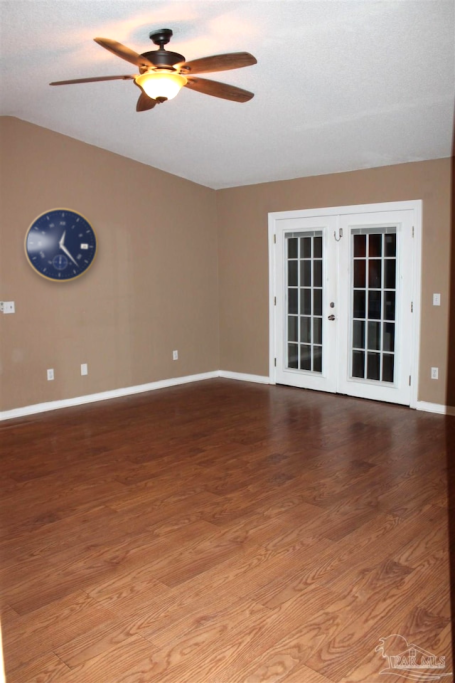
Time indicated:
**12:23**
